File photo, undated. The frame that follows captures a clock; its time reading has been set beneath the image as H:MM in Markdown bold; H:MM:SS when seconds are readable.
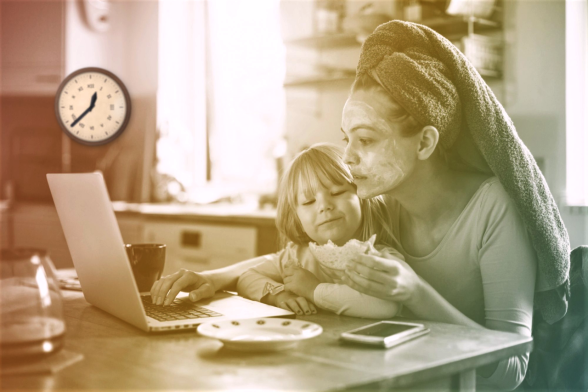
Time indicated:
**12:38**
